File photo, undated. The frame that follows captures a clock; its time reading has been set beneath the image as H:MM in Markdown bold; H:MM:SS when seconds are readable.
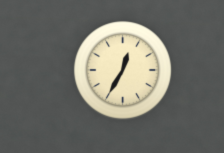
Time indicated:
**12:35**
